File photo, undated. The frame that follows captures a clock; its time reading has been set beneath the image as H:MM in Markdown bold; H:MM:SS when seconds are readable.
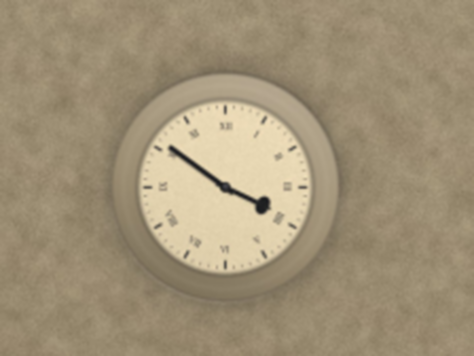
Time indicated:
**3:51**
